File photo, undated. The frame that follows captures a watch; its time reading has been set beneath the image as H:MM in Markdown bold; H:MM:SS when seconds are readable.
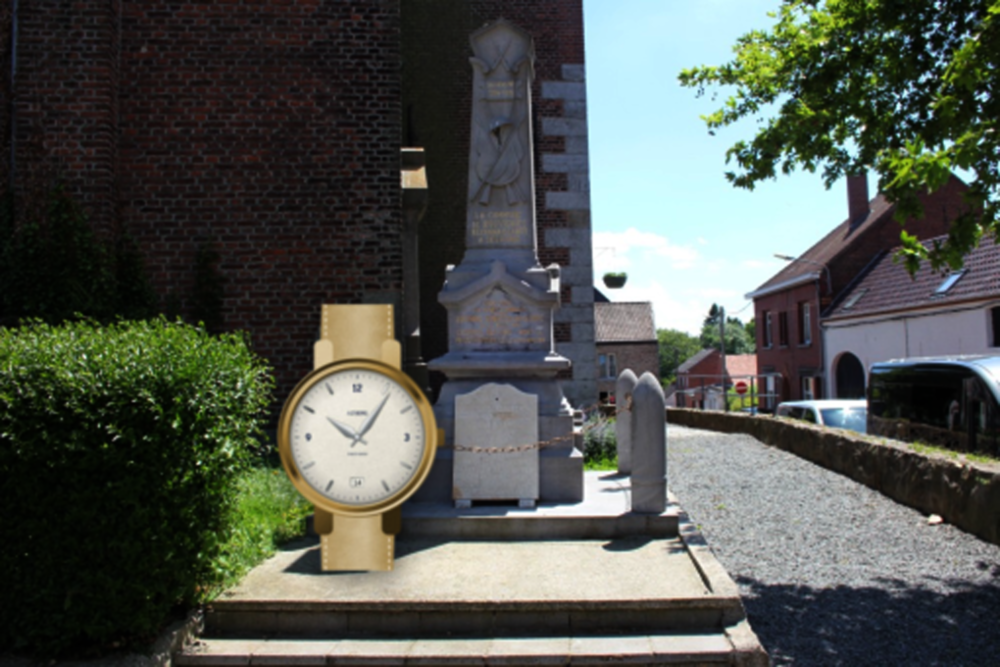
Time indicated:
**10:06**
